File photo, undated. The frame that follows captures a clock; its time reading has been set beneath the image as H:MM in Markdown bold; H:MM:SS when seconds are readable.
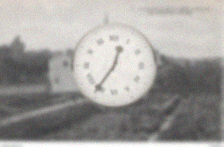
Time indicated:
**12:36**
